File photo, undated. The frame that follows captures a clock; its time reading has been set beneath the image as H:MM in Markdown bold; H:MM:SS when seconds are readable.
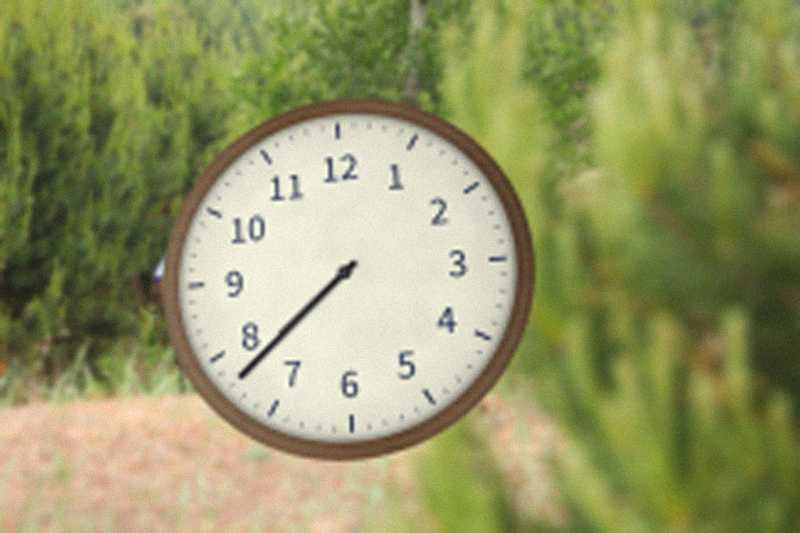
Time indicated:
**7:38**
